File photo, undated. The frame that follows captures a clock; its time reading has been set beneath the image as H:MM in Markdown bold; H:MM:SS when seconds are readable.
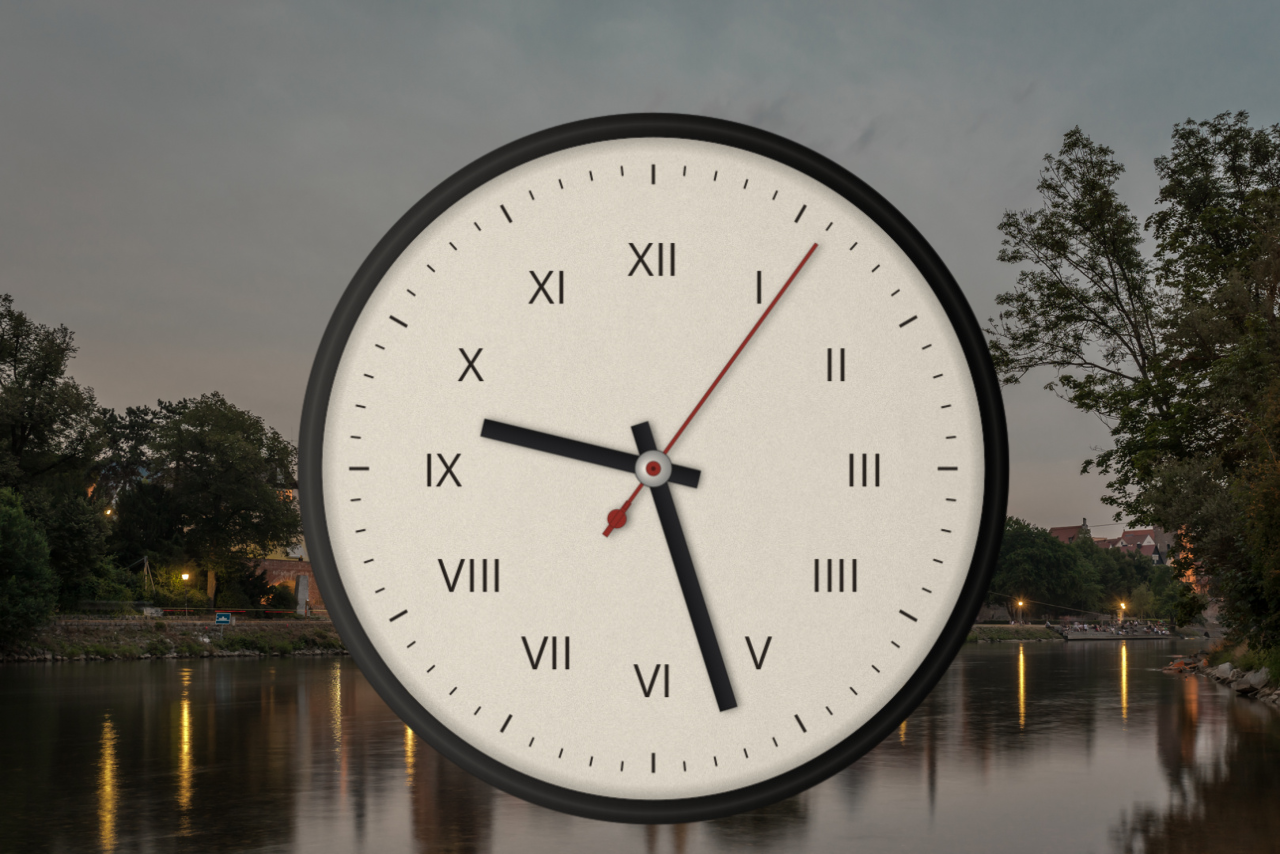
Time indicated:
**9:27:06**
